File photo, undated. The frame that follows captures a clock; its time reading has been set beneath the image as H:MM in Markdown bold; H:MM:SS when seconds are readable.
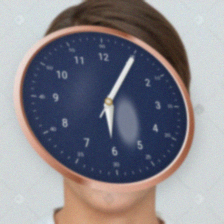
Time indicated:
**6:05:05**
